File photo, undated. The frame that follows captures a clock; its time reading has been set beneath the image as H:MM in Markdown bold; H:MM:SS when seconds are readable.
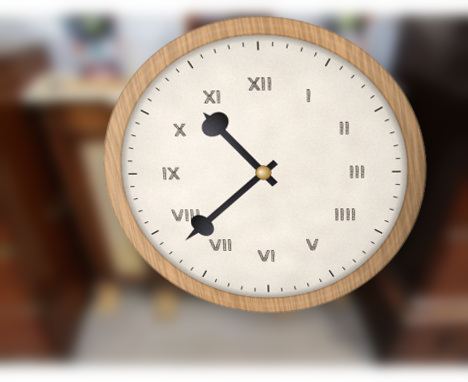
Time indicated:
**10:38**
